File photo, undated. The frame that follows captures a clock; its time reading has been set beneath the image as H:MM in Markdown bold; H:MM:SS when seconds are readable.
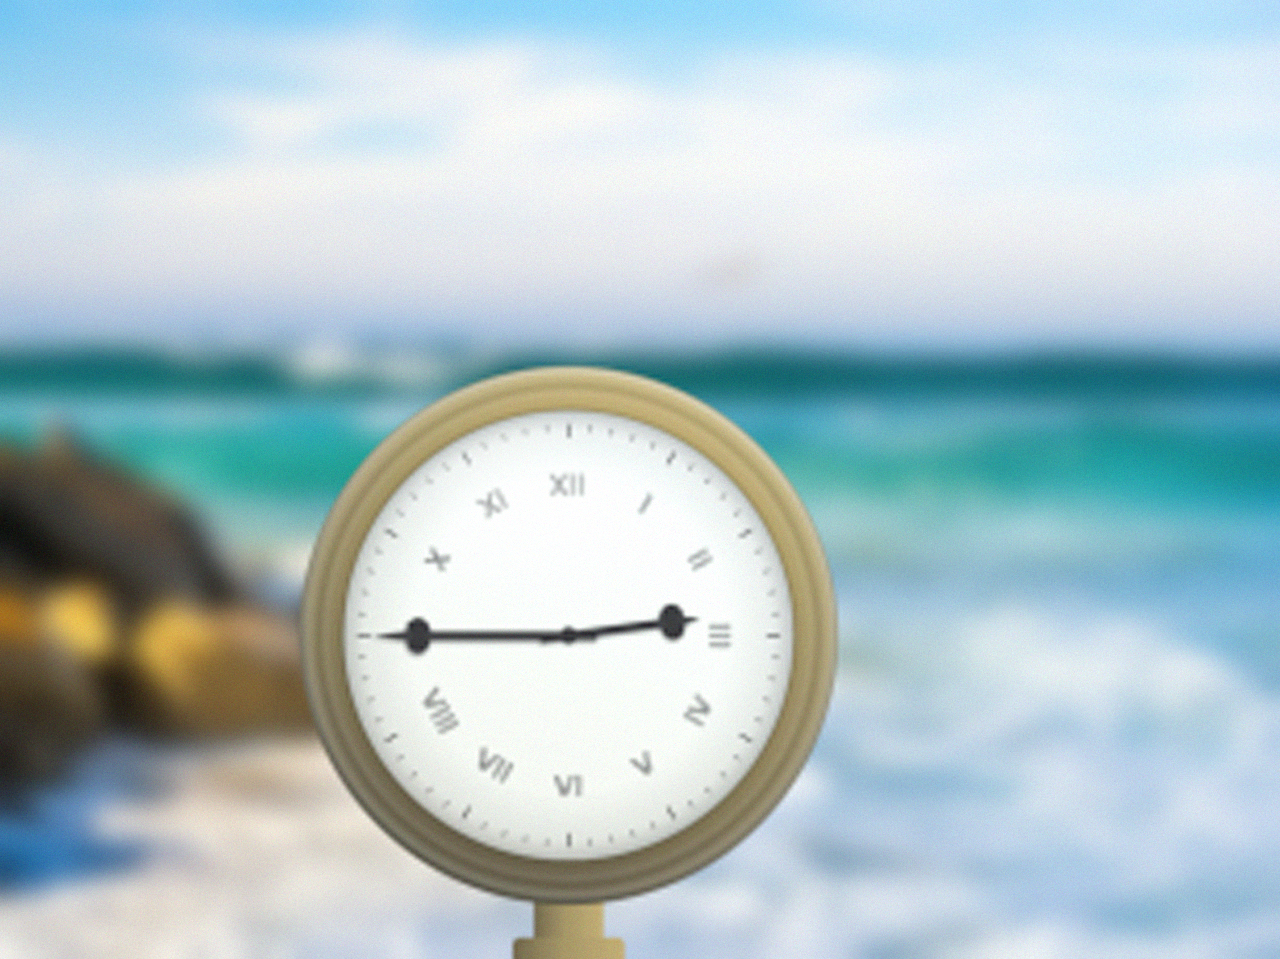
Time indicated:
**2:45**
